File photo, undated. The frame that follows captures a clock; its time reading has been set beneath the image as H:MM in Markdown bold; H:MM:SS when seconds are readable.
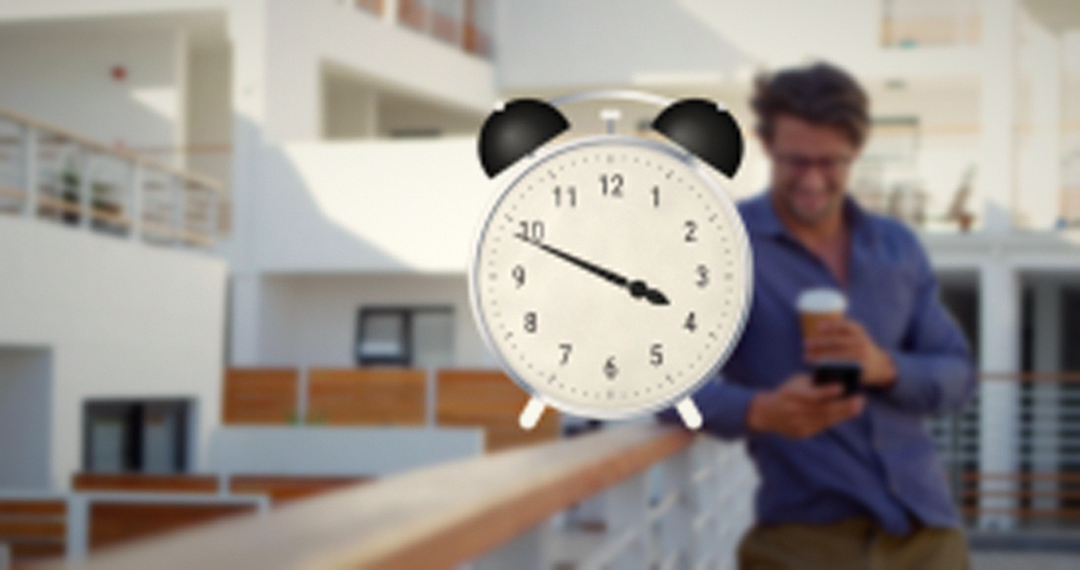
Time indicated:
**3:49**
